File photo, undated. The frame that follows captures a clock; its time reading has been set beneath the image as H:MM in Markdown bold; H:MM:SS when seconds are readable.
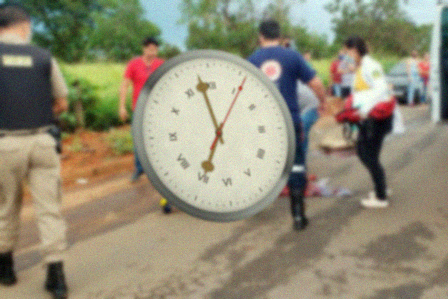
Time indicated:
**6:58:06**
